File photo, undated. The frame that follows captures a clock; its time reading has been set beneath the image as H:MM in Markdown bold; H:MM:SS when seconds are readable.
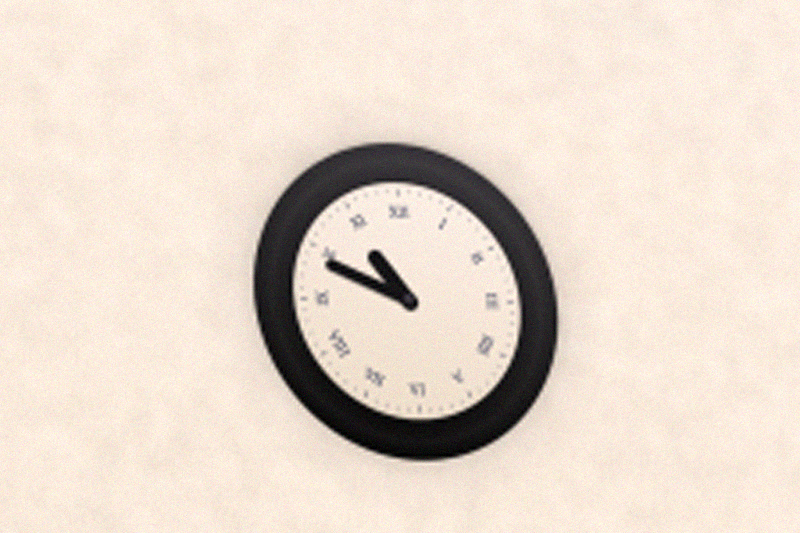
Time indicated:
**10:49**
